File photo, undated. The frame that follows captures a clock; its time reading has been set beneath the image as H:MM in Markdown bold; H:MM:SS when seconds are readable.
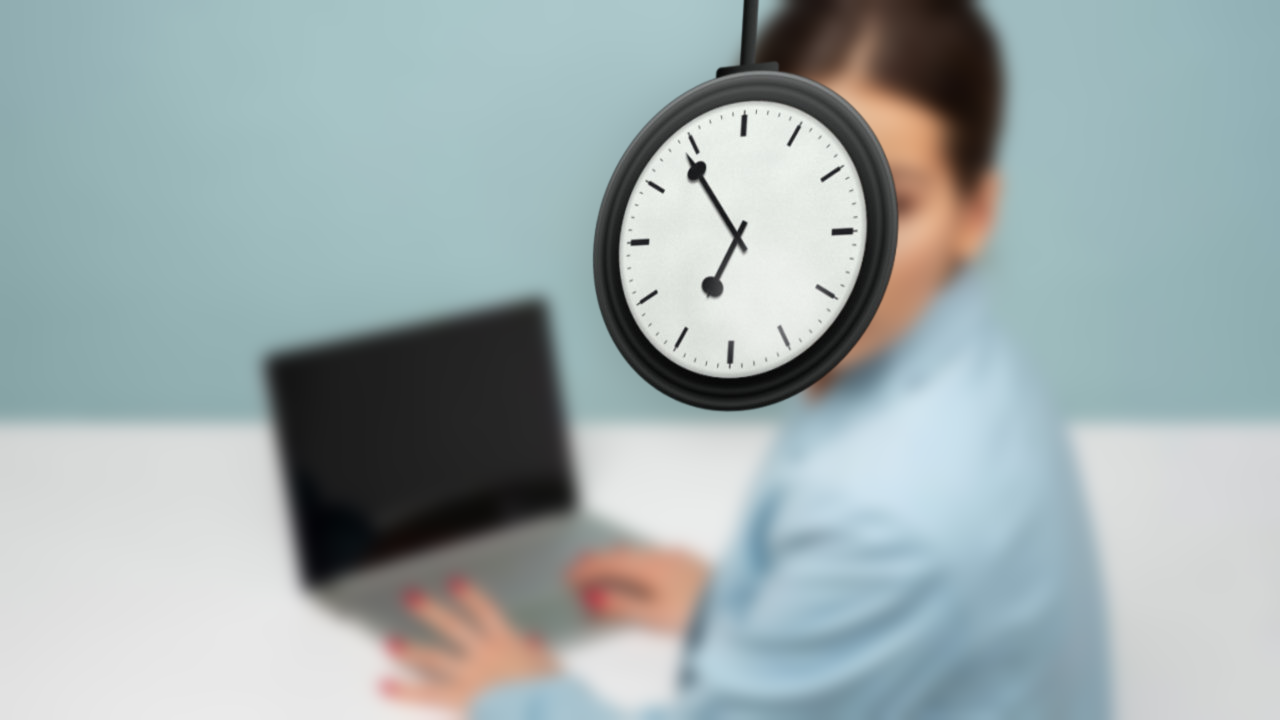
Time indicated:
**6:54**
